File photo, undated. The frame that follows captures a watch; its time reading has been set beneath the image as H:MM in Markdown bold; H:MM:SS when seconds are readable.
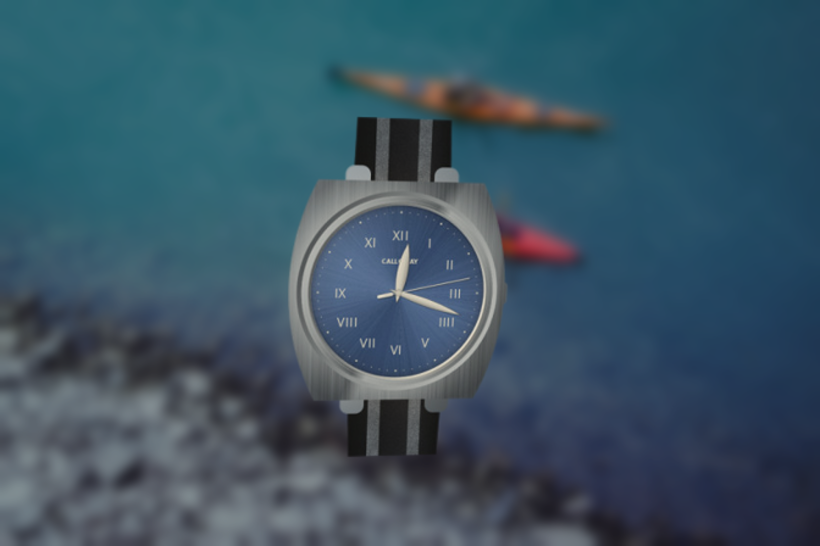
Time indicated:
**12:18:13**
